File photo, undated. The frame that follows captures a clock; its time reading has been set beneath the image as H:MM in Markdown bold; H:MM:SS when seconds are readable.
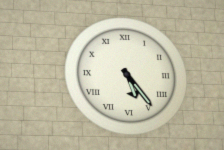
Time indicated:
**5:24**
